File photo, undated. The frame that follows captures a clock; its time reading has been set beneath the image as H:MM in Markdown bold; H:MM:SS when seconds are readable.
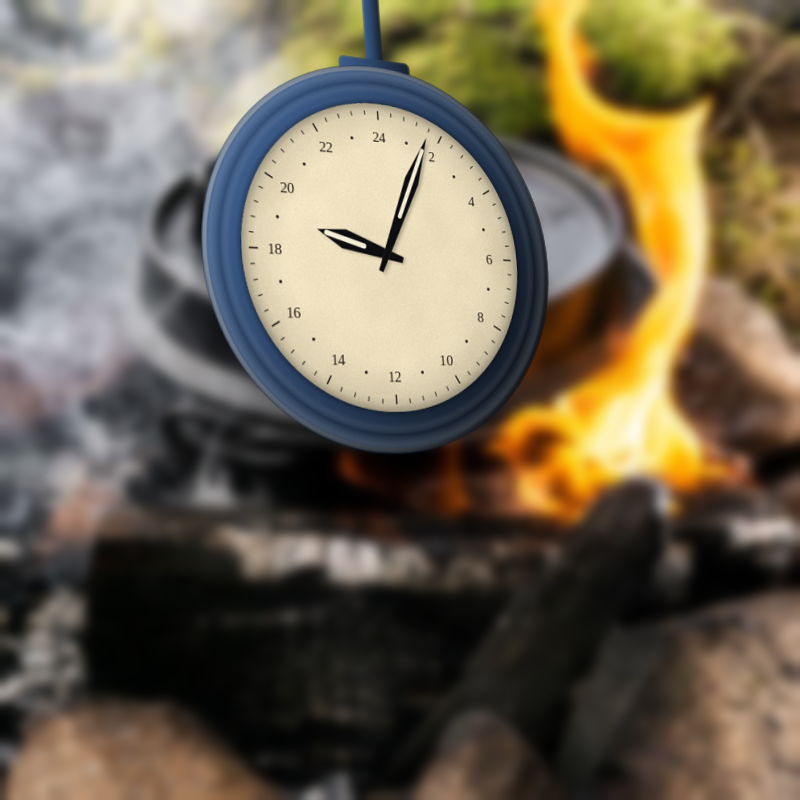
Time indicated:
**19:04**
